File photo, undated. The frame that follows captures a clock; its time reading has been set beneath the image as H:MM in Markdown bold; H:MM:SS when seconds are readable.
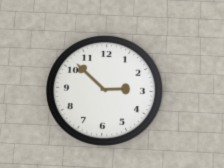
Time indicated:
**2:52**
